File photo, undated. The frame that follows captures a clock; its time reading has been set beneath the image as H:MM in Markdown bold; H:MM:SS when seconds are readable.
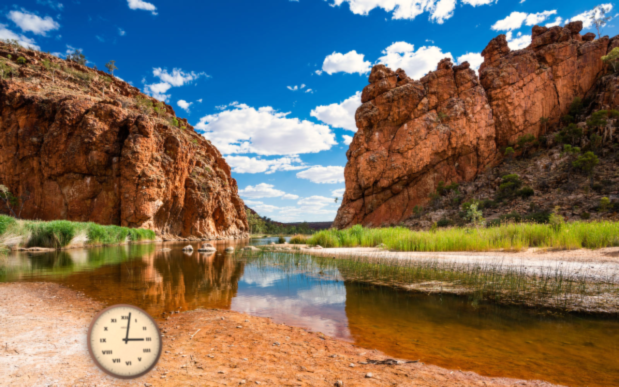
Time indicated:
**3:02**
